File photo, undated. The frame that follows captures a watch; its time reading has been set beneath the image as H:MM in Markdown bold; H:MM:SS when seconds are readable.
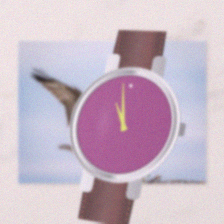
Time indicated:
**10:58**
